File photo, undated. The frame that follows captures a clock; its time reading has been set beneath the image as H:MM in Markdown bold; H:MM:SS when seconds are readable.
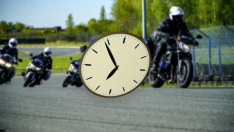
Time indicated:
**6:54**
